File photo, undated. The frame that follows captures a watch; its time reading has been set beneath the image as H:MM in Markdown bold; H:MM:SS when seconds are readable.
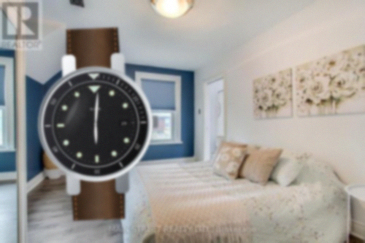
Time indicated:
**6:01**
